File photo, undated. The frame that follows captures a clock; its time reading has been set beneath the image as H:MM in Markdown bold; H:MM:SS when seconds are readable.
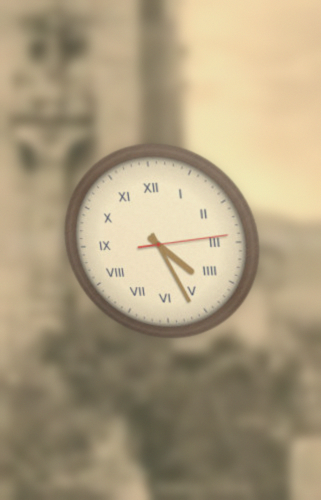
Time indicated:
**4:26:14**
